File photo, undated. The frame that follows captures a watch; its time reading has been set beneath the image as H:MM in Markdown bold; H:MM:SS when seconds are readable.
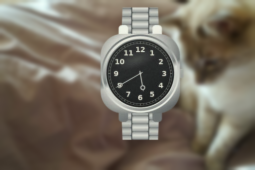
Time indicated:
**5:40**
